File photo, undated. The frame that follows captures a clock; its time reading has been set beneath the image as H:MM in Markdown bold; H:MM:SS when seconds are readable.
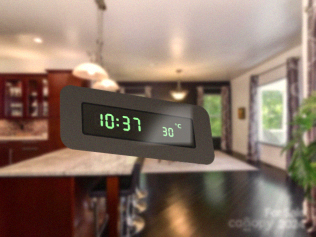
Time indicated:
**10:37**
